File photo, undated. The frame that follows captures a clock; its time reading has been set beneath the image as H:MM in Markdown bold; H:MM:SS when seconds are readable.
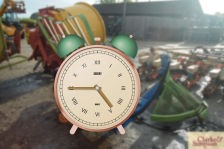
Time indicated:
**4:45**
